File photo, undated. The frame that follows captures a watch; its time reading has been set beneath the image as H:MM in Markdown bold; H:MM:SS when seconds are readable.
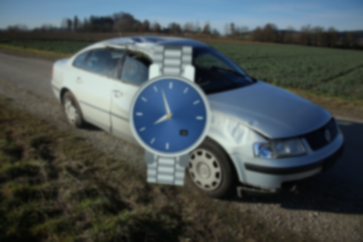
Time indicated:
**7:57**
